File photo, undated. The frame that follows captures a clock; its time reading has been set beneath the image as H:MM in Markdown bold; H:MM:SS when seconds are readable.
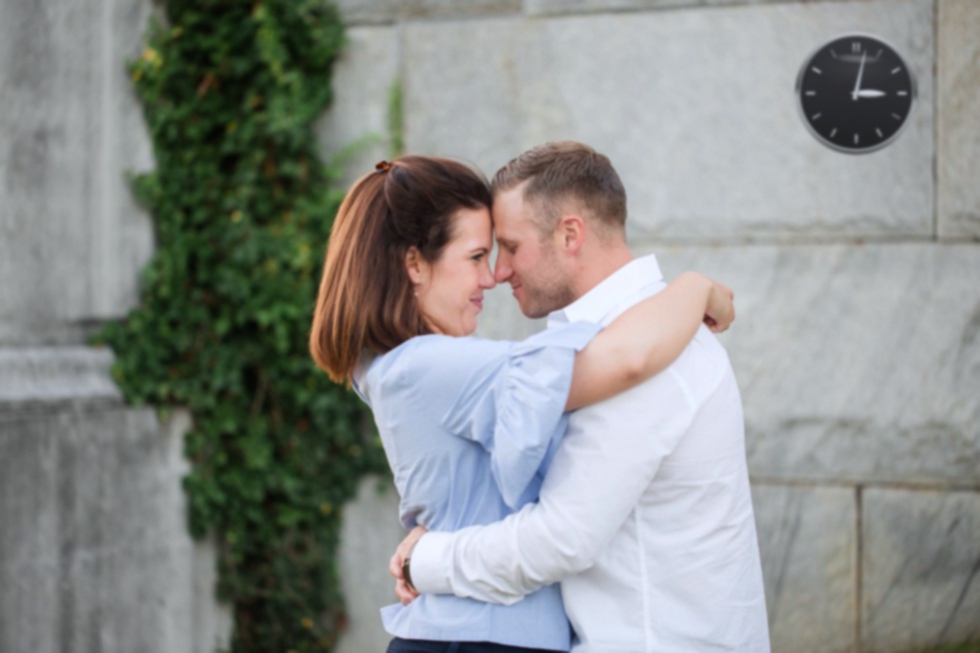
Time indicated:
**3:02**
